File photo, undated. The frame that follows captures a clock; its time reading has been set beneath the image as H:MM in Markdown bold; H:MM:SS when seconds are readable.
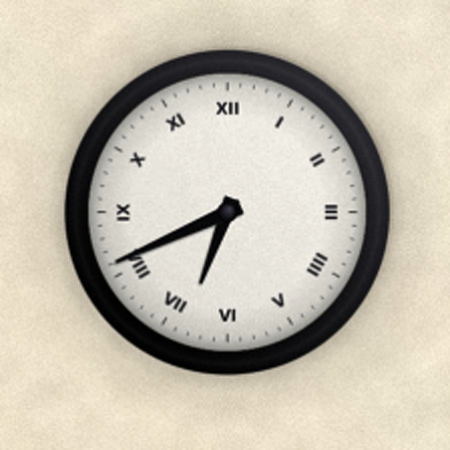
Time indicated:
**6:41**
